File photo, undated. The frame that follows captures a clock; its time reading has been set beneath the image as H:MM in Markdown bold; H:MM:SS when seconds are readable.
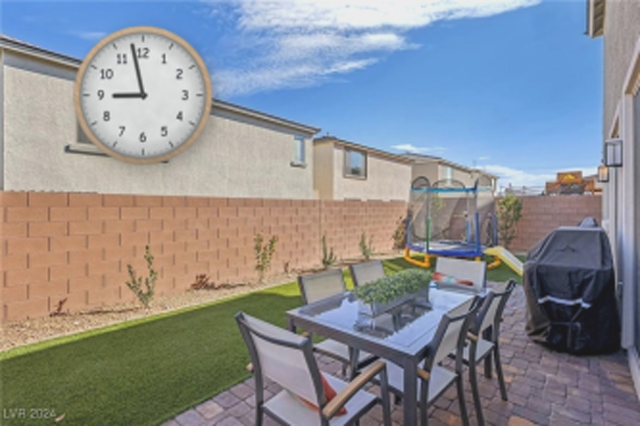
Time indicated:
**8:58**
